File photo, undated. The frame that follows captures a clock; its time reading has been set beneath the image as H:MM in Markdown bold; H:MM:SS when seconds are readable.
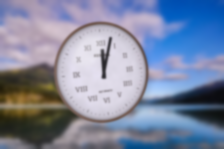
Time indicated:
**12:03**
